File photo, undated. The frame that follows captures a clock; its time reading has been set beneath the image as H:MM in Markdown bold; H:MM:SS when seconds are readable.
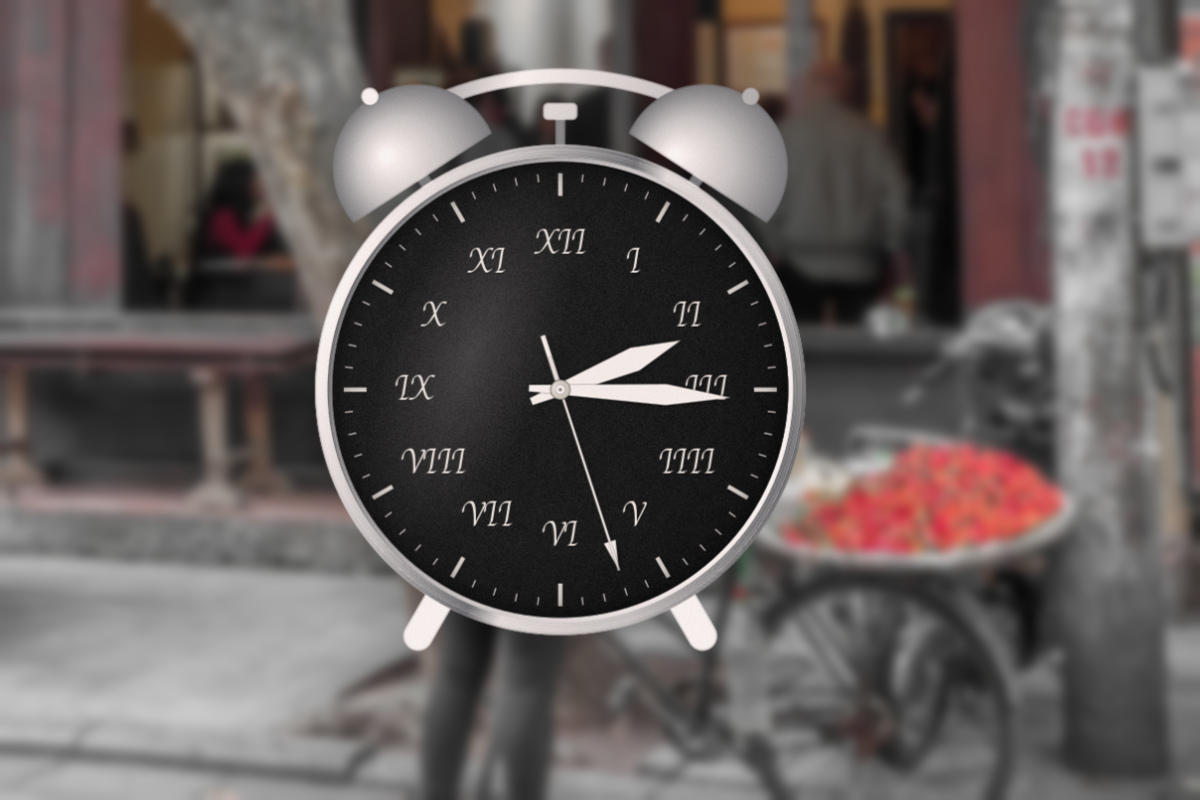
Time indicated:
**2:15:27**
